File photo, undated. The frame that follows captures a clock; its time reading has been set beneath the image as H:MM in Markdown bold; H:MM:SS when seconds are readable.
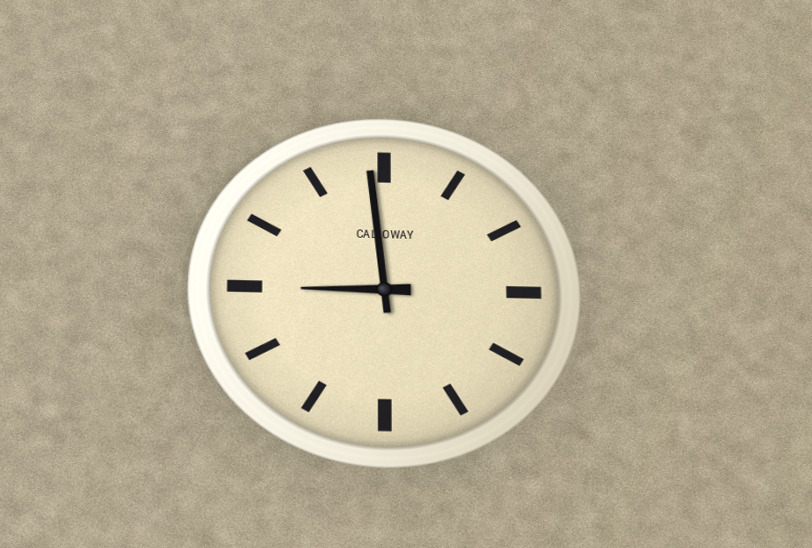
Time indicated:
**8:59**
